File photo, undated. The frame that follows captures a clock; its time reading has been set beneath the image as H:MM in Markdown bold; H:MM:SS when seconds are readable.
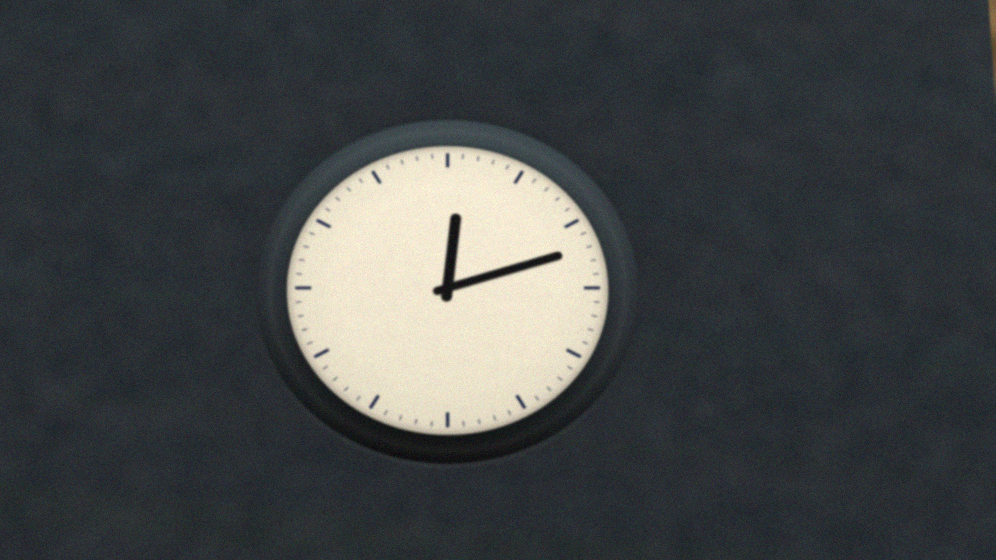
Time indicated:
**12:12**
